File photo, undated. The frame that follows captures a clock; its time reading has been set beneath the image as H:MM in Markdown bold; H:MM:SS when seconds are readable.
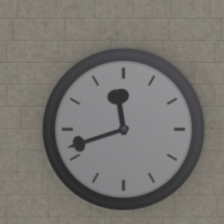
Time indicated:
**11:42**
